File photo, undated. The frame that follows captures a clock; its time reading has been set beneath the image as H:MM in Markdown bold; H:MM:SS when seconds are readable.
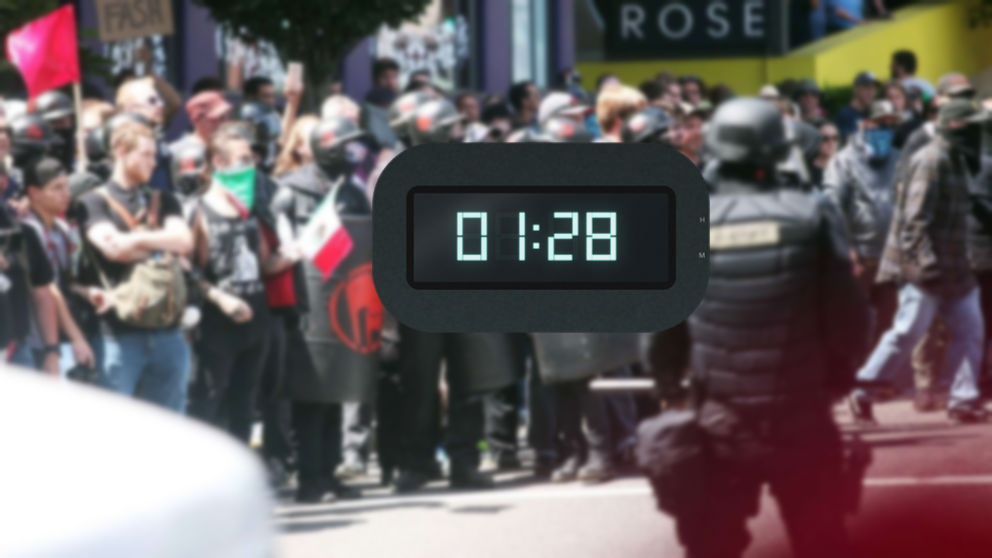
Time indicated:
**1:28**
